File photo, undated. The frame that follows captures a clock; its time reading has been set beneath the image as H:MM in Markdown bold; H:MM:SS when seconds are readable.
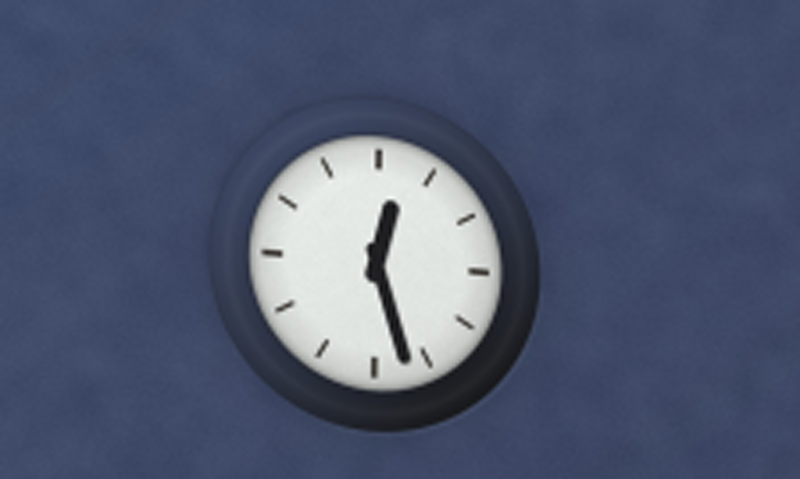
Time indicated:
**12:27**
